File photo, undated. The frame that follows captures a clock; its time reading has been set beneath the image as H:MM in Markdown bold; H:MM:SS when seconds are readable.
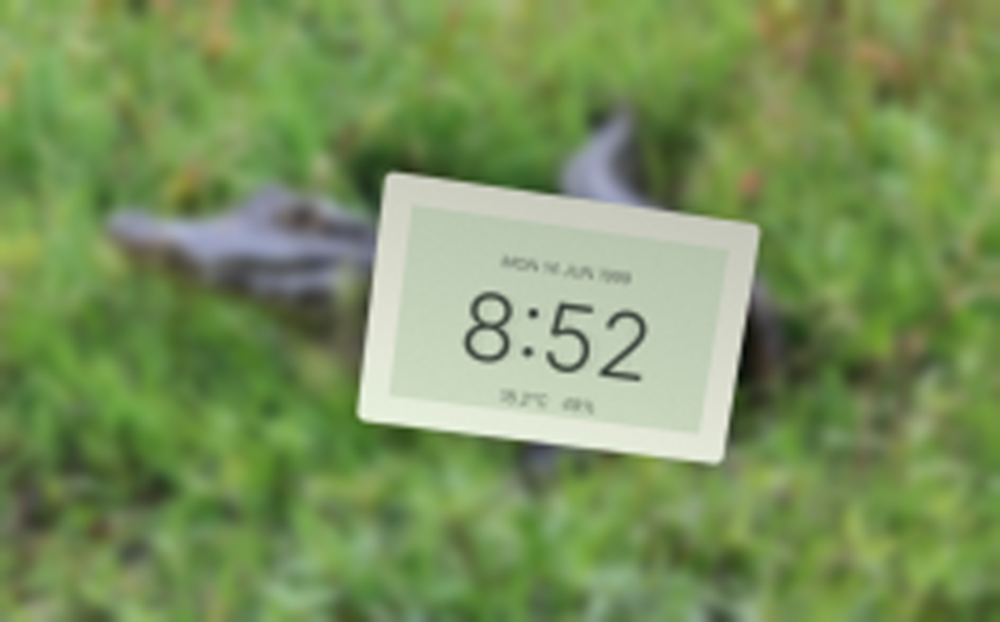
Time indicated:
**8:52**
